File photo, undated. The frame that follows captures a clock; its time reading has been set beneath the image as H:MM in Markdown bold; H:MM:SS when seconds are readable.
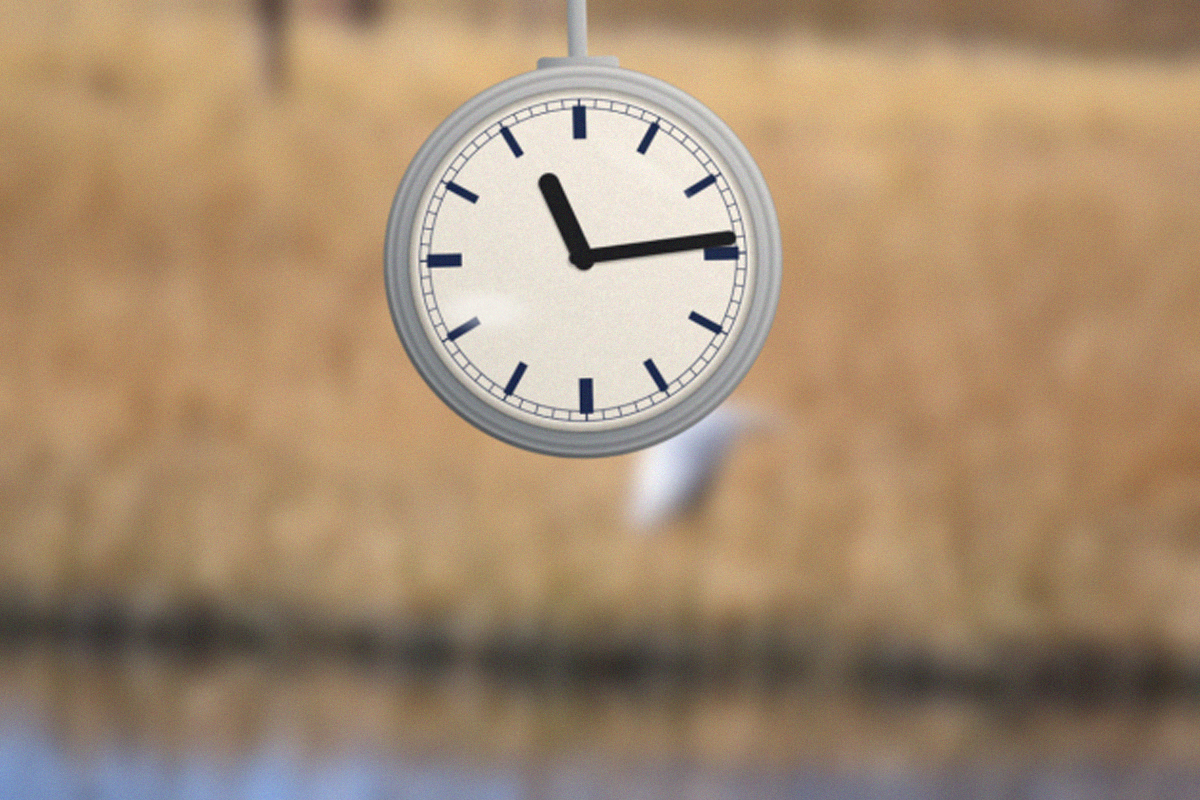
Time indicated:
**11:14**
